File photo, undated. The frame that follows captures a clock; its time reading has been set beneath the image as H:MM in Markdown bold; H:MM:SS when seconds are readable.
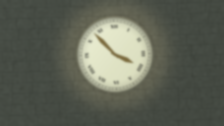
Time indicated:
**3:53**
